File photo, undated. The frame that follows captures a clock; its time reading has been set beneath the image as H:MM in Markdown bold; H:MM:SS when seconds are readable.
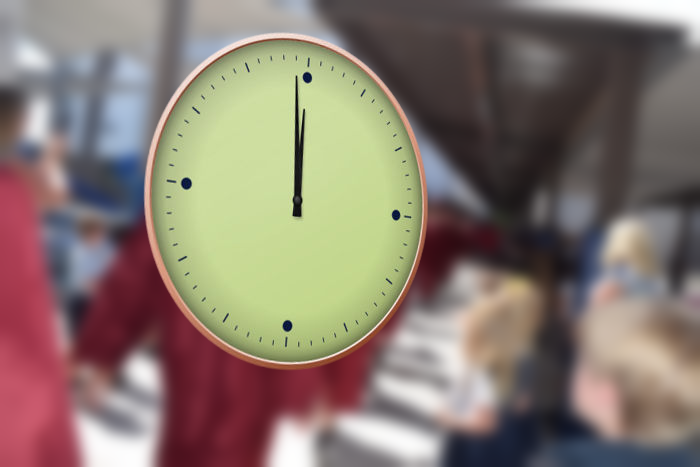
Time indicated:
**11:59**
